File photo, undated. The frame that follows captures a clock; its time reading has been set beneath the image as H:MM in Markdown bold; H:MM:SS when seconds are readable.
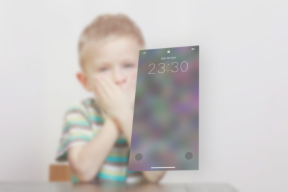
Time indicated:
**23:30**
